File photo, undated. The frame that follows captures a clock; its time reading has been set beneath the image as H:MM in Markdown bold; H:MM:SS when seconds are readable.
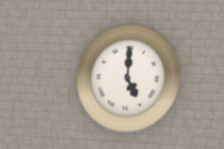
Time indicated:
**5:00**
